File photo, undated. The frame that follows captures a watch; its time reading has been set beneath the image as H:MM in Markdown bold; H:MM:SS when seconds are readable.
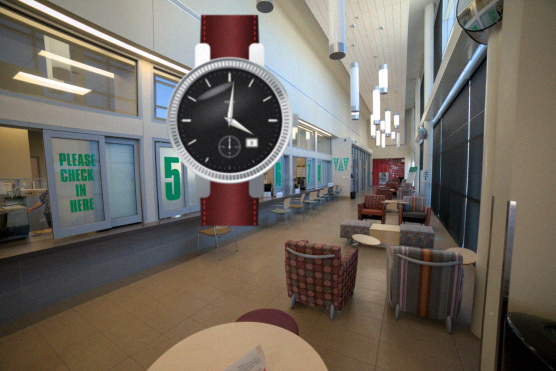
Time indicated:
**4:01**
